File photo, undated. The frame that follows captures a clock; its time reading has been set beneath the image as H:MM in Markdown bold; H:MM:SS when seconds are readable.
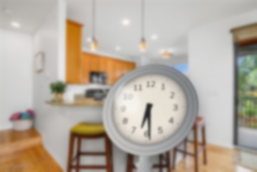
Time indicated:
**6:29**
